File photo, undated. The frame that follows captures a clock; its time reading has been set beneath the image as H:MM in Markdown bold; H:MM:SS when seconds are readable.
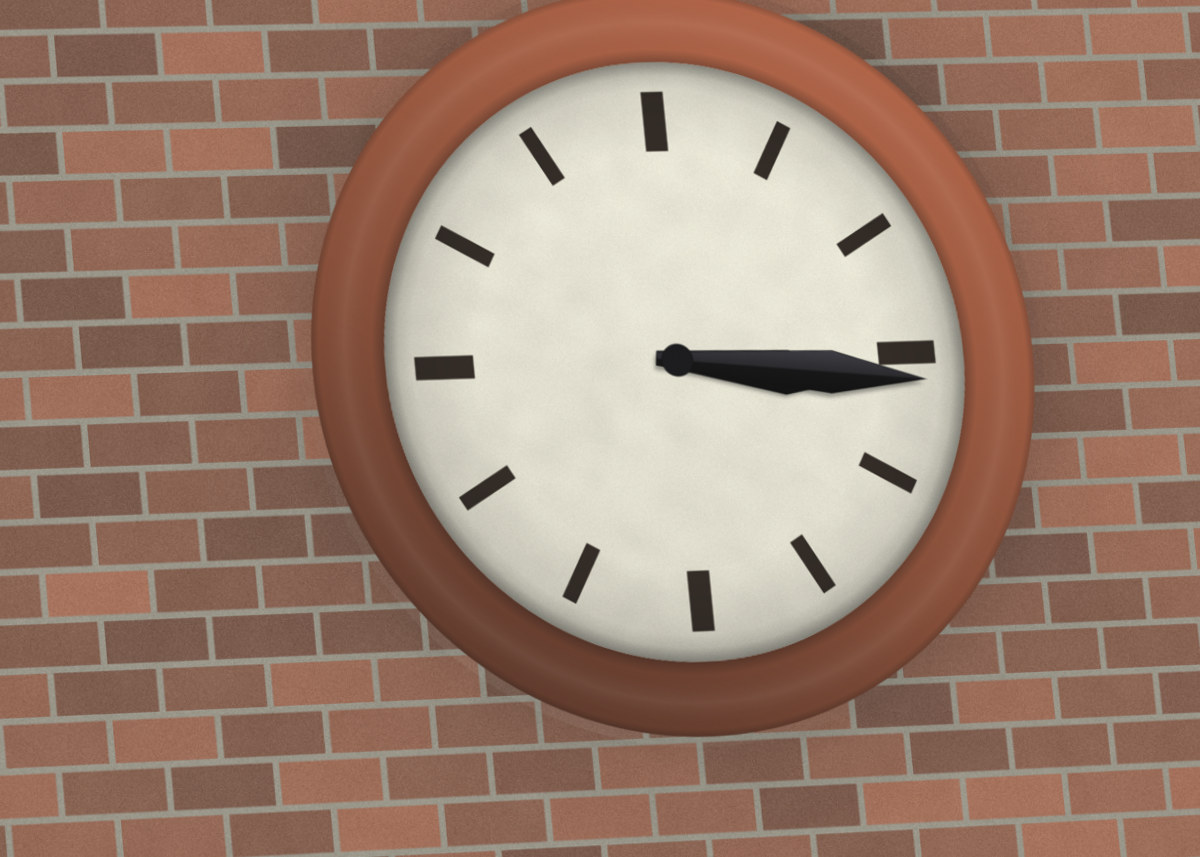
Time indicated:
**3:16**
